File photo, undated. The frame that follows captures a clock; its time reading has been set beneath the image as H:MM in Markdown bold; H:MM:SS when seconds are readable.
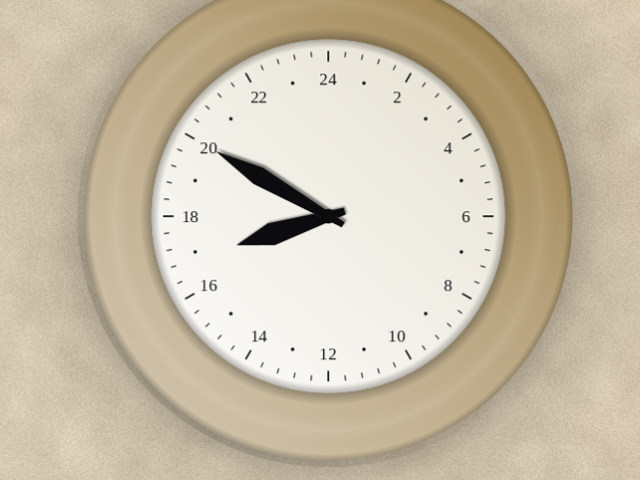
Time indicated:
**16:50**
